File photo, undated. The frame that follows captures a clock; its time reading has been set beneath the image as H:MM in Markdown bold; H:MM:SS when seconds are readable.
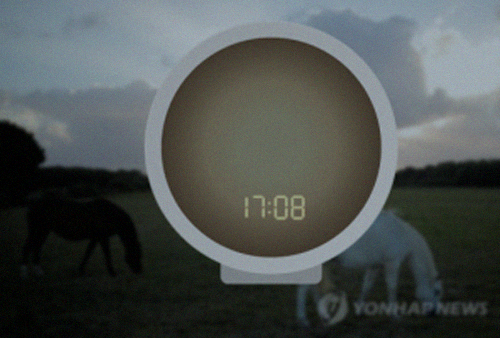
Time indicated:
**17:08**
